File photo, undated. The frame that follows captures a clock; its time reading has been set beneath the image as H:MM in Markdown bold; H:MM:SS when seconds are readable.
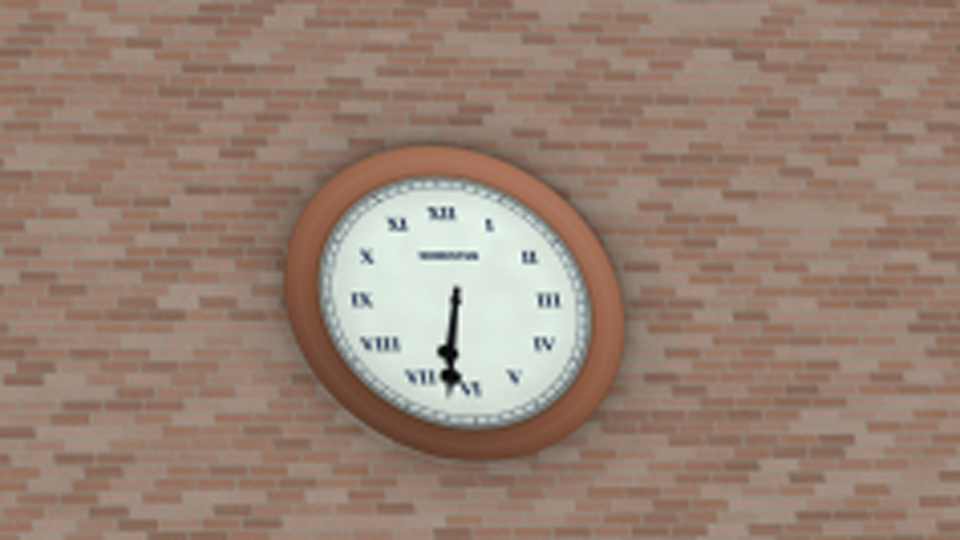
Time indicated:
**6:32**
